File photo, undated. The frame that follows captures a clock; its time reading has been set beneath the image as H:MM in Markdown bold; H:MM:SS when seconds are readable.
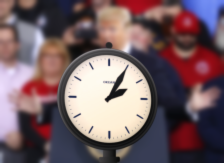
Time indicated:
**2:05**
